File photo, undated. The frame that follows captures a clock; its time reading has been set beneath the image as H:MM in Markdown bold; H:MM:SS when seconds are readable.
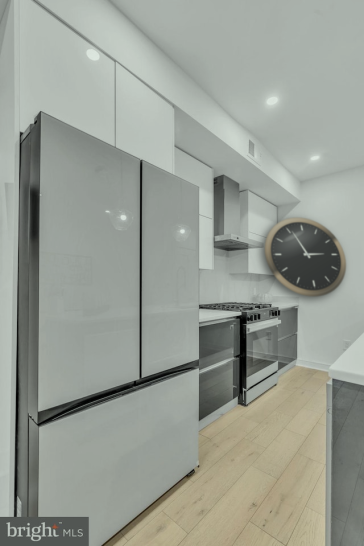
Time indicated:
**2:56**
